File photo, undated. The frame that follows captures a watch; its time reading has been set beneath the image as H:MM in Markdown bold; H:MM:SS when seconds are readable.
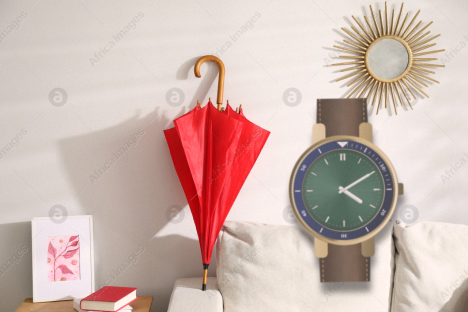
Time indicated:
**4:10**
